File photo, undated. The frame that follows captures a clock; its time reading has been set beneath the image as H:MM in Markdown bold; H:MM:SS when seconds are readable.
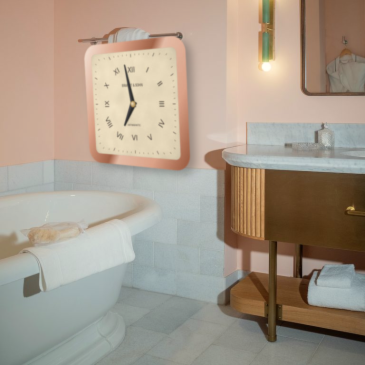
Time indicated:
**6:58**
